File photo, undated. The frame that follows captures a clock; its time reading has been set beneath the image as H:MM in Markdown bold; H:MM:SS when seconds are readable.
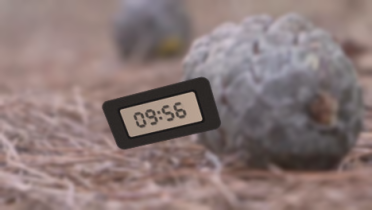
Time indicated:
**9:56**
